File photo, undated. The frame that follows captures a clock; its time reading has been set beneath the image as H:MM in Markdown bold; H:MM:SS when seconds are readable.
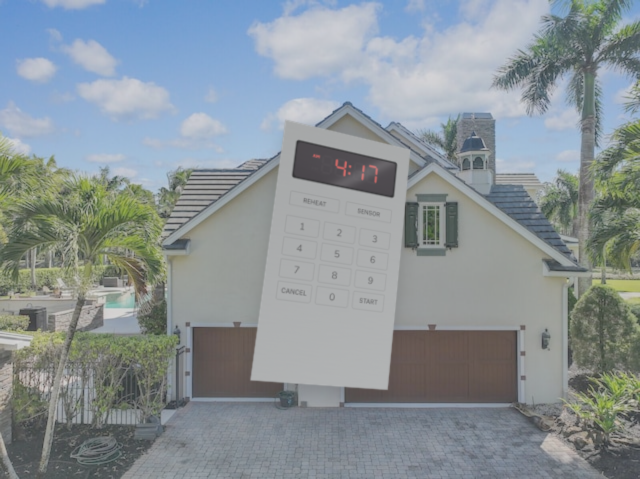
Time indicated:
**4:17**
